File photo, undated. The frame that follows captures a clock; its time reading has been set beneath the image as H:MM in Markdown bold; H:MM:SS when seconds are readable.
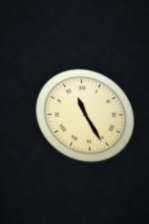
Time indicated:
**11:26**
